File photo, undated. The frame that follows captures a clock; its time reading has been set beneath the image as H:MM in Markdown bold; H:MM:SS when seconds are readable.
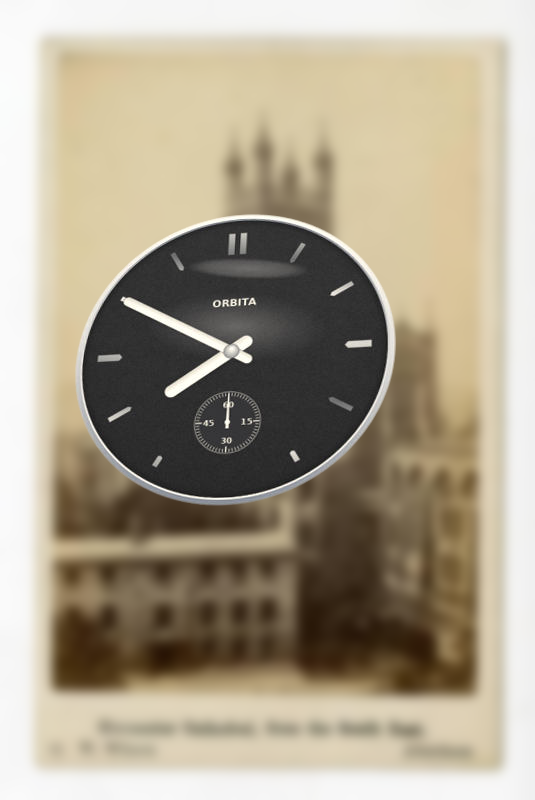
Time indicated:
**7:50**
